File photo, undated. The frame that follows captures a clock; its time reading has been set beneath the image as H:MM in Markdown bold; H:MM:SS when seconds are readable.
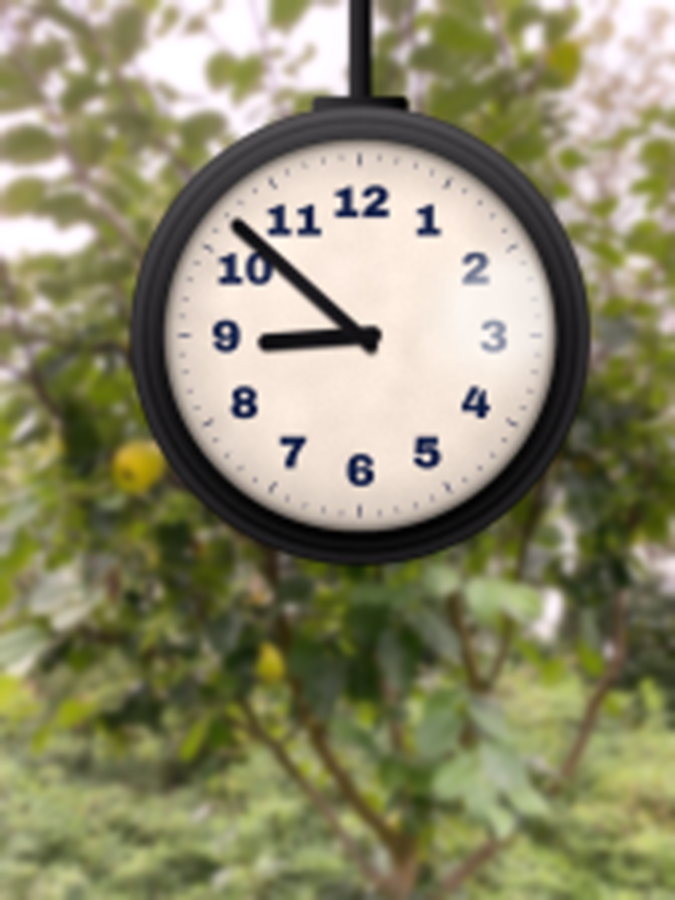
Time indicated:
**8:52**
